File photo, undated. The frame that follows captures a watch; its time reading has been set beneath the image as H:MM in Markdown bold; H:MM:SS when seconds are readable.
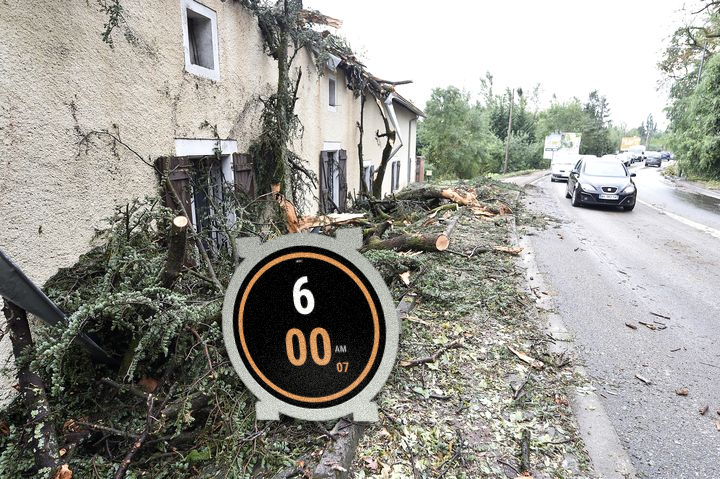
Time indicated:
**6:00:07**
